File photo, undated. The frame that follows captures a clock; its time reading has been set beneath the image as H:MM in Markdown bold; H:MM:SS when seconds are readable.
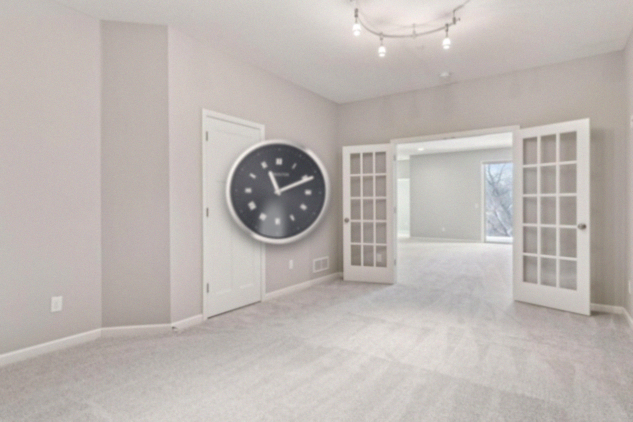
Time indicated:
**11:11**
